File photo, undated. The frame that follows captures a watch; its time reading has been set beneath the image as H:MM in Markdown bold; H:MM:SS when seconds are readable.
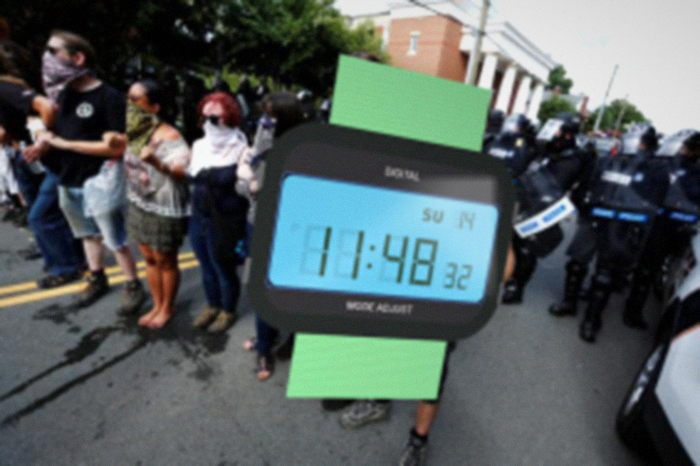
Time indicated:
**11:48:32**
